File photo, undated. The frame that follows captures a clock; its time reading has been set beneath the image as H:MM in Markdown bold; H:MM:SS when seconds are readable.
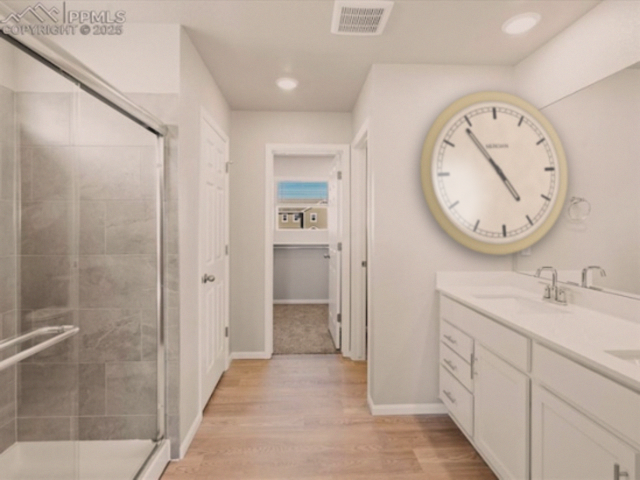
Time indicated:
**4:54**
